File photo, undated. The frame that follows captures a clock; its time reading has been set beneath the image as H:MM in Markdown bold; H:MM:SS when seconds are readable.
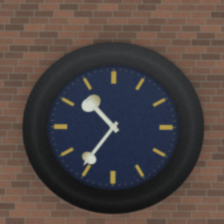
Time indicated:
**10:36**
